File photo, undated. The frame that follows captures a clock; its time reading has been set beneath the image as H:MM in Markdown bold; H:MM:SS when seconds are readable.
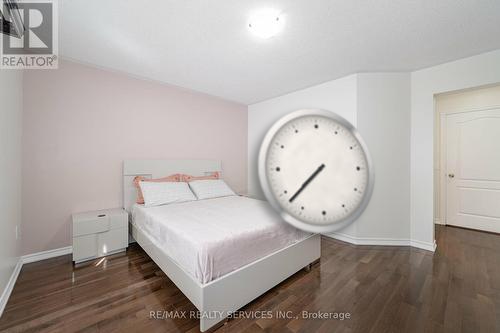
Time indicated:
**7:38**
